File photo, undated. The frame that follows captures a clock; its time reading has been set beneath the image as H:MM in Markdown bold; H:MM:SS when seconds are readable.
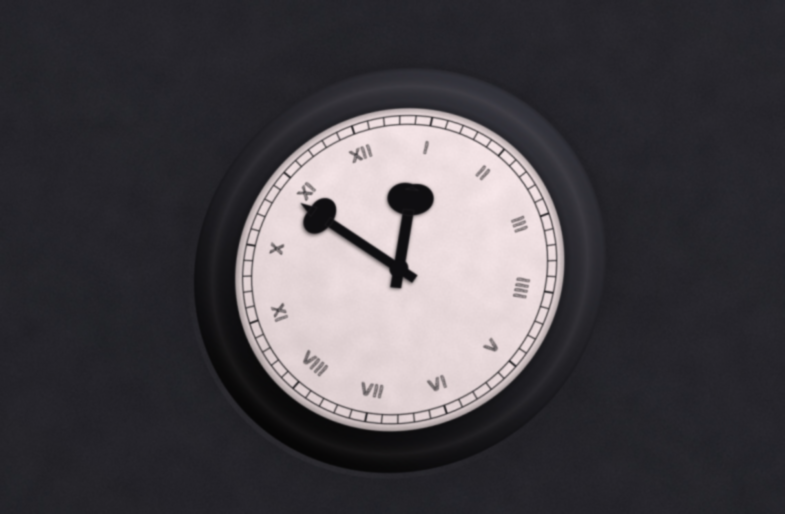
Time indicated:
**12:54**
